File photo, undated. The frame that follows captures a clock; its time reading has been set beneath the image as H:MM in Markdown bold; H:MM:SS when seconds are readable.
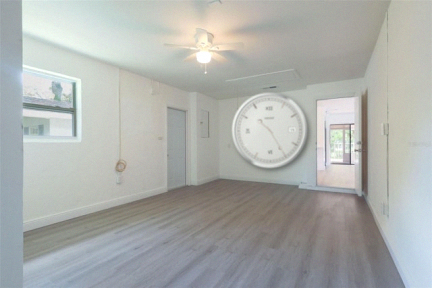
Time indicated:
**10:25**
